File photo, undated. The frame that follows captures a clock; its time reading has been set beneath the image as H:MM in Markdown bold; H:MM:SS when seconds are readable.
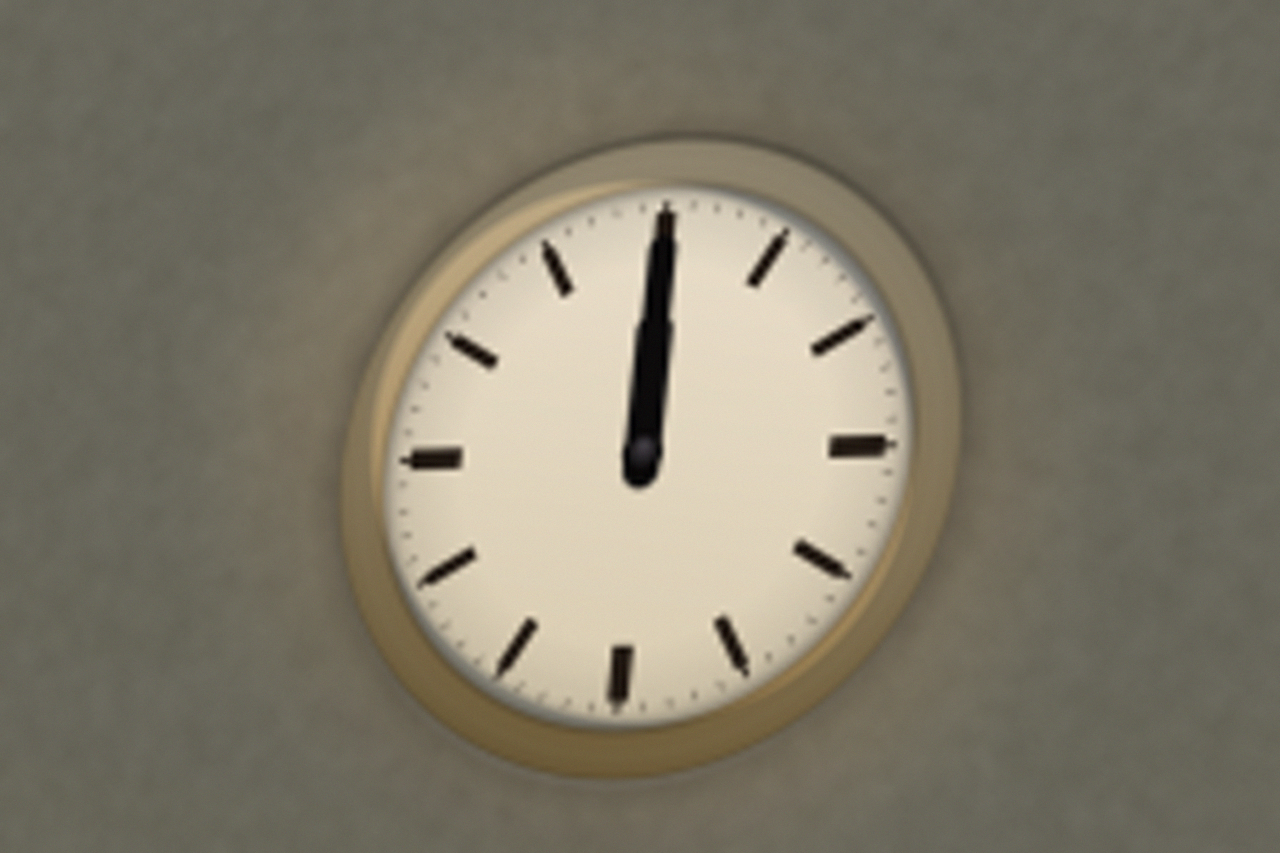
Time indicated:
**12:00**
